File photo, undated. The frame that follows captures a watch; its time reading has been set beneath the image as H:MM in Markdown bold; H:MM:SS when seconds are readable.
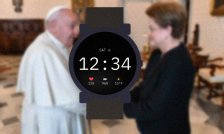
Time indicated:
**12:34**
